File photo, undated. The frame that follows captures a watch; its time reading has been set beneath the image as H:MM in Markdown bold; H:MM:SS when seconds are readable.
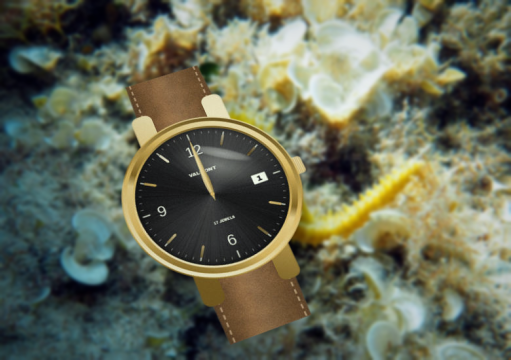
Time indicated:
**12:00**
